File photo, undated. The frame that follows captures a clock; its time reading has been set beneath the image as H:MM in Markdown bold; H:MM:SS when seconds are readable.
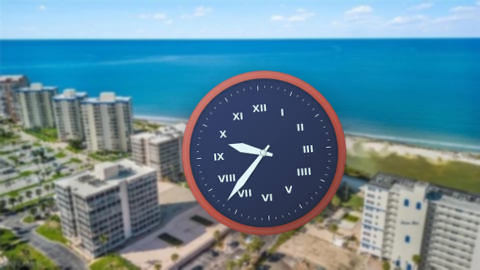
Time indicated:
**9:37**
